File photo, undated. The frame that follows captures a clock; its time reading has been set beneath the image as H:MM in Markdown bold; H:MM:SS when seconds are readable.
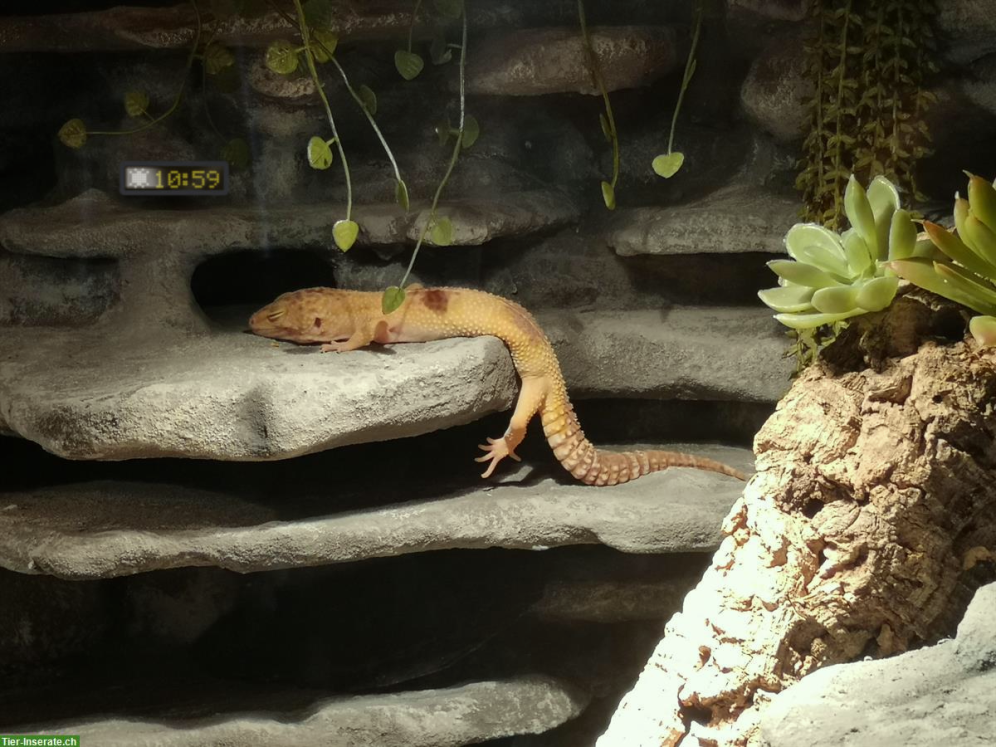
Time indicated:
**10:59**
